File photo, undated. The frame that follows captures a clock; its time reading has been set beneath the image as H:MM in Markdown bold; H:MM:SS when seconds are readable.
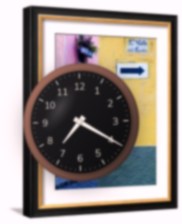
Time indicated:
**7:20**
